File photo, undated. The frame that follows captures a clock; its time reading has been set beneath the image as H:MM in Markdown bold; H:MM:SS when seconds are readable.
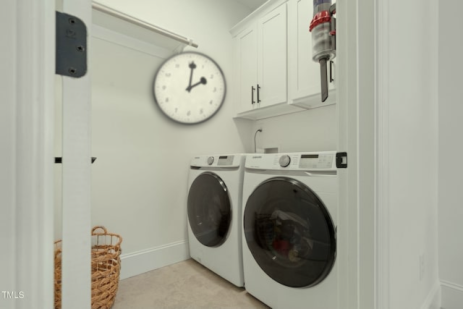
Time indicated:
**2:01**
